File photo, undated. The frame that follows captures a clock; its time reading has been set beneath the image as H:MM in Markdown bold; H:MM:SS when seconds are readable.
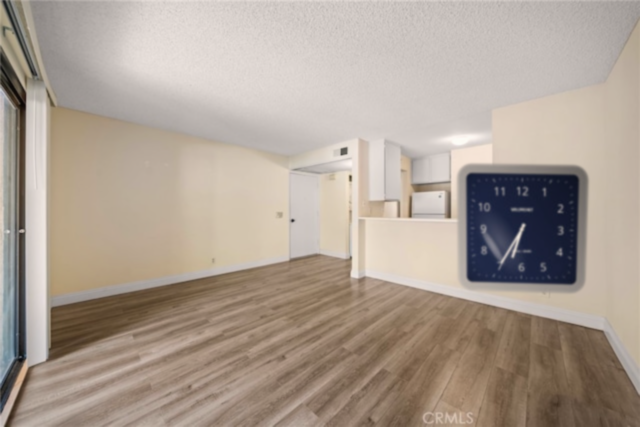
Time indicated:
**6:35**
